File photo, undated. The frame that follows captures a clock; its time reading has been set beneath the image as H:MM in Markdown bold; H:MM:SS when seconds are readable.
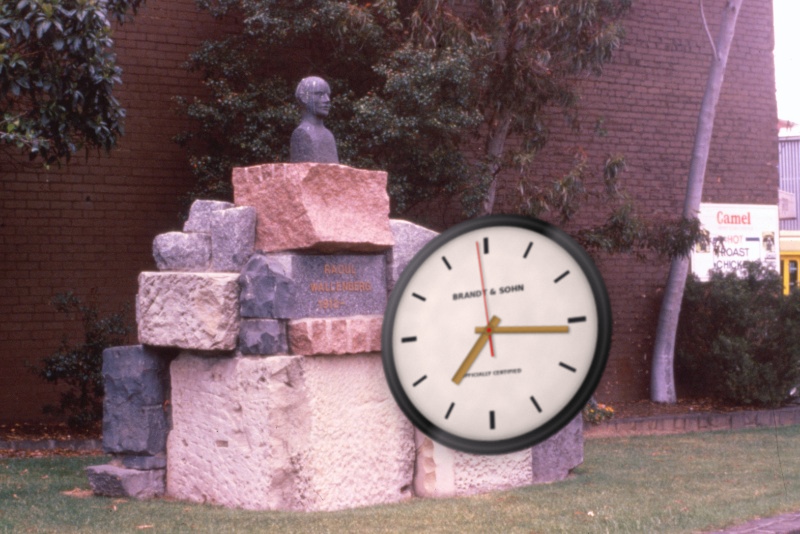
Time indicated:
**7:15:59**
